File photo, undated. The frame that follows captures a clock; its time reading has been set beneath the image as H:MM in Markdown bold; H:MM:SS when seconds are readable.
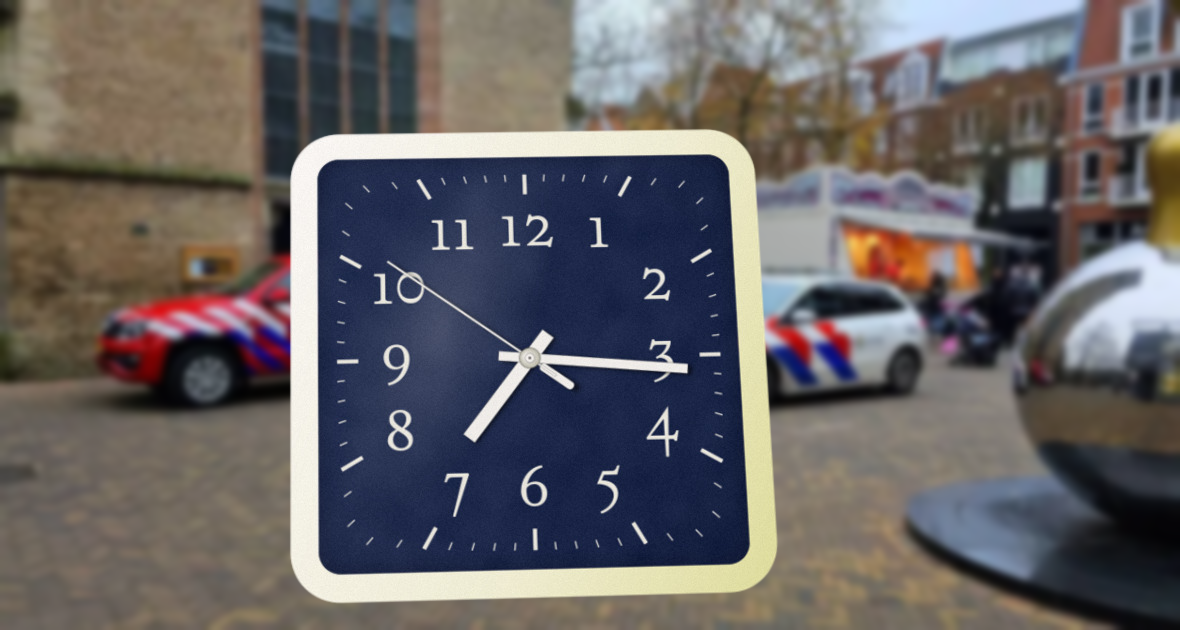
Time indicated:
**7:15:51**
